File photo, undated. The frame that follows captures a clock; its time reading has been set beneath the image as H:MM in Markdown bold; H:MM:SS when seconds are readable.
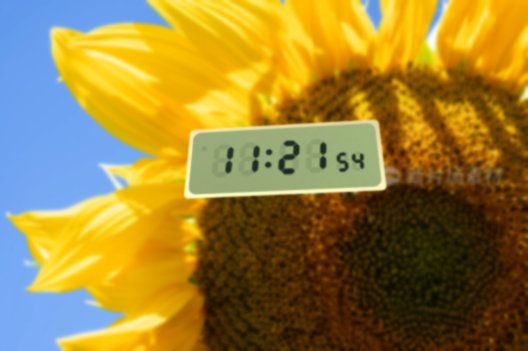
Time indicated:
**11:21:54**
